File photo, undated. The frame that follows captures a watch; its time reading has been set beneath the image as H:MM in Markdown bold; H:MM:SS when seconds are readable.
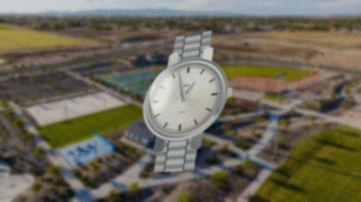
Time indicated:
**12:57**
